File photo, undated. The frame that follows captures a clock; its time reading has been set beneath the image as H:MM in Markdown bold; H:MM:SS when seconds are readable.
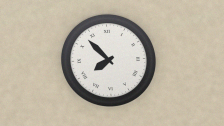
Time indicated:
**7:53**
